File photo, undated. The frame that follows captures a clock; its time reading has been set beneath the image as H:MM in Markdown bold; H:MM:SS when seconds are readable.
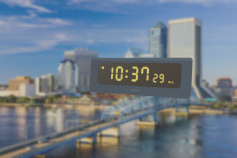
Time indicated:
**10:37:29**
